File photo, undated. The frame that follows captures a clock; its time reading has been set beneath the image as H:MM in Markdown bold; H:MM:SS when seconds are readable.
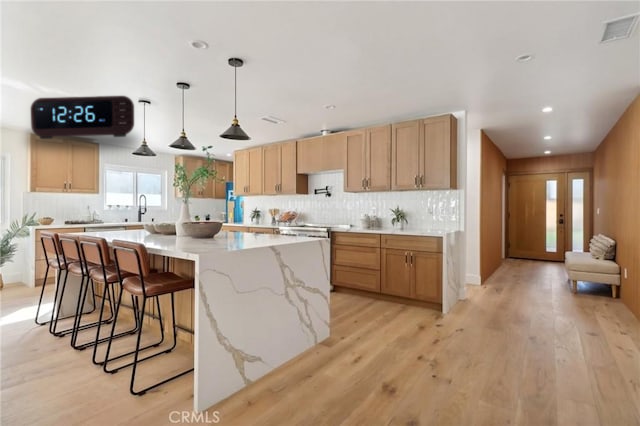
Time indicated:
**12:26**
